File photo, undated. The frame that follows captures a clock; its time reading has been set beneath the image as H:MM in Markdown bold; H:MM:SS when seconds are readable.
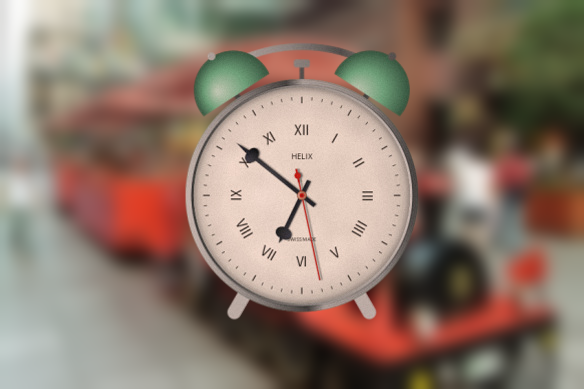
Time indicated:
**6:51:28**
